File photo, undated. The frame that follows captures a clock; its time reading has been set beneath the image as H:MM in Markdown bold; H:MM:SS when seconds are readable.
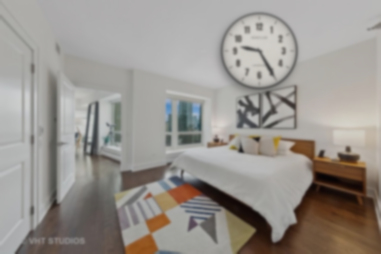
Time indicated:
**9:25**
